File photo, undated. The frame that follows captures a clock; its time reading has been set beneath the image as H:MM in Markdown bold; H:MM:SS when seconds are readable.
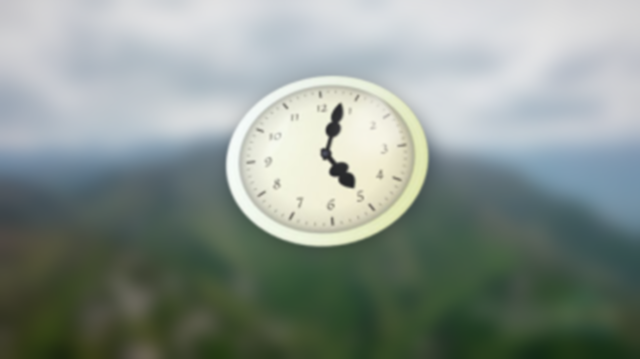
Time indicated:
**5:03**
